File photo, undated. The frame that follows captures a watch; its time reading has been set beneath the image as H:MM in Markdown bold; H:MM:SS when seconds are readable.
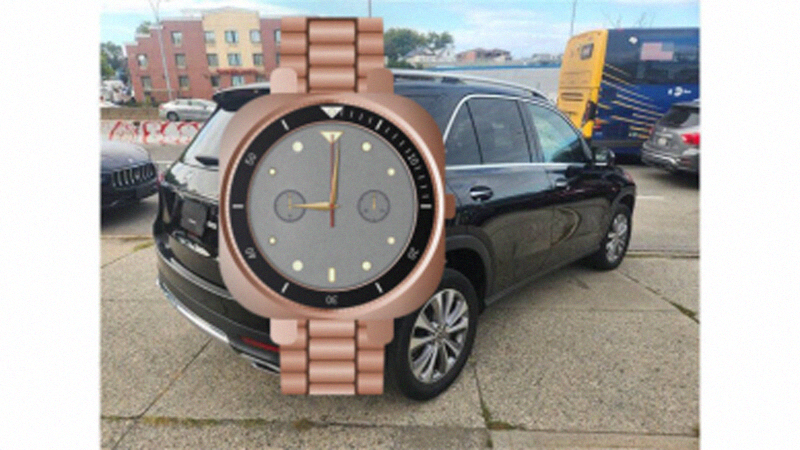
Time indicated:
**9:01**
